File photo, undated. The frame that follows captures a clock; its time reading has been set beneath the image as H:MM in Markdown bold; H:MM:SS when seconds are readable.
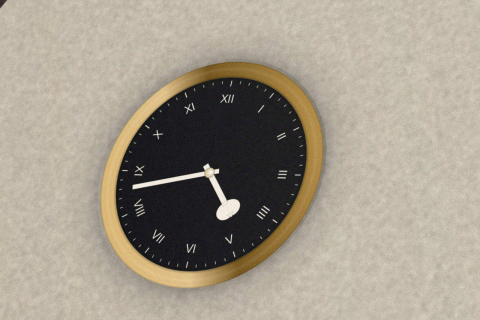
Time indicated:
**4:43**
